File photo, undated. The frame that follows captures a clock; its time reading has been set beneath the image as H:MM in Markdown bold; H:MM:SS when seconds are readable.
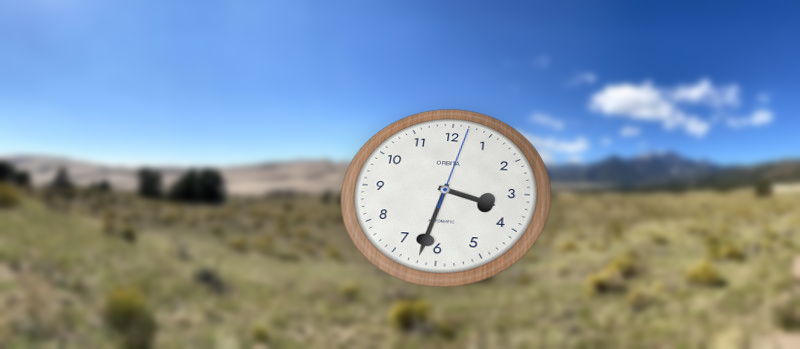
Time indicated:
**3:32:02**
